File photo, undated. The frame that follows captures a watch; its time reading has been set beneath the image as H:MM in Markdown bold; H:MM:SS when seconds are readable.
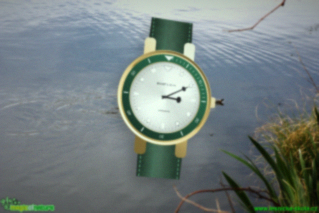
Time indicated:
**3:10**
